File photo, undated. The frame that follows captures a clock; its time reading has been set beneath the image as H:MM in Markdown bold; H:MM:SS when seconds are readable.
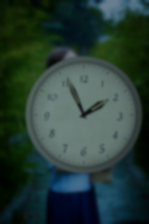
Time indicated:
**1:56**
